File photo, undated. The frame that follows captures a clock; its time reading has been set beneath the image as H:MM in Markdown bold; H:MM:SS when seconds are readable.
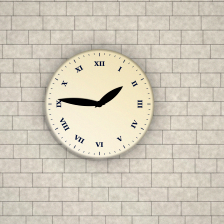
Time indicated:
**1:46**
